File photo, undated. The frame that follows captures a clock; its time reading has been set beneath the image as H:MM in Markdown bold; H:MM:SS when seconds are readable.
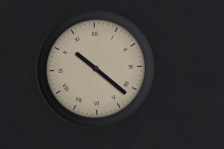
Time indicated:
**10:22**
